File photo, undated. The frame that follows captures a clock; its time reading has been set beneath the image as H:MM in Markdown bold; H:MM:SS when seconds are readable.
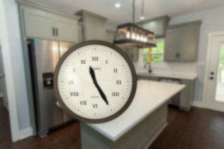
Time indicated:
**11:25**
